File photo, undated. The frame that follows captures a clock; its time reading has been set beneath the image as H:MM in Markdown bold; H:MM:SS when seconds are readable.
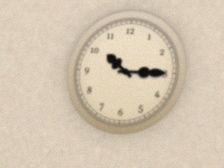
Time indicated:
**10:15**
